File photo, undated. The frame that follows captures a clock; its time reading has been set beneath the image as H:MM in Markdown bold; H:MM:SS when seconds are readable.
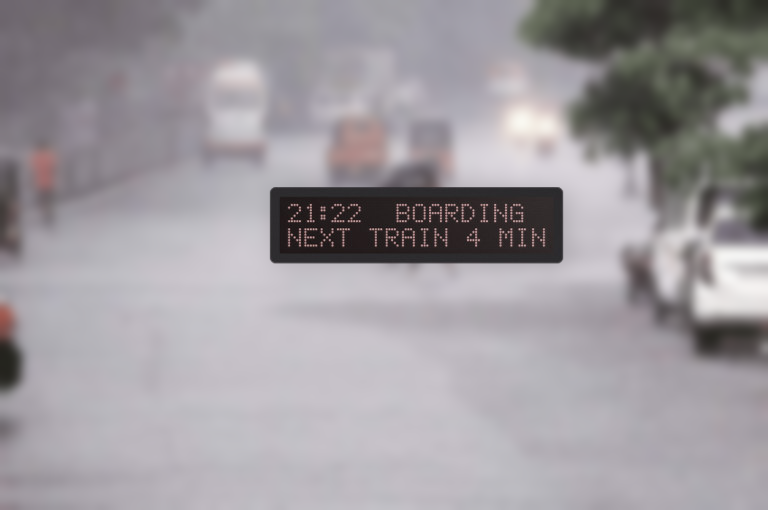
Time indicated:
**21:22**
